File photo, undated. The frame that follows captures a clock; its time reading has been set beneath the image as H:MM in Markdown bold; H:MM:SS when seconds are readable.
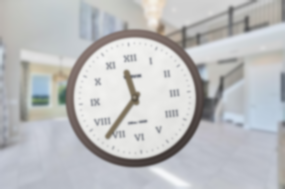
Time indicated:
**11:37**
